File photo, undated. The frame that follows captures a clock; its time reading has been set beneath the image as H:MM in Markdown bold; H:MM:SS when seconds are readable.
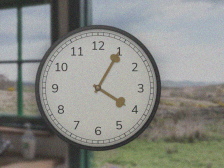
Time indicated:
**4:05**
